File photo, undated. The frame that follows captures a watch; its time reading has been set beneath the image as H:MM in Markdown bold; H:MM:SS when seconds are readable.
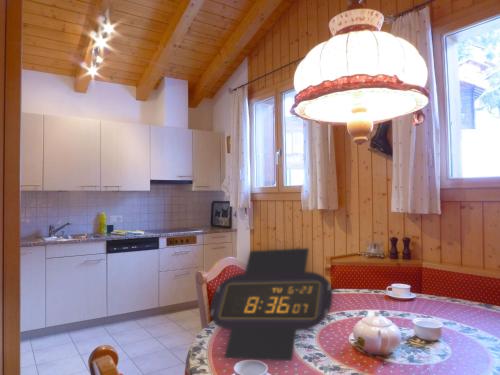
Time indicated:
**8:36**
